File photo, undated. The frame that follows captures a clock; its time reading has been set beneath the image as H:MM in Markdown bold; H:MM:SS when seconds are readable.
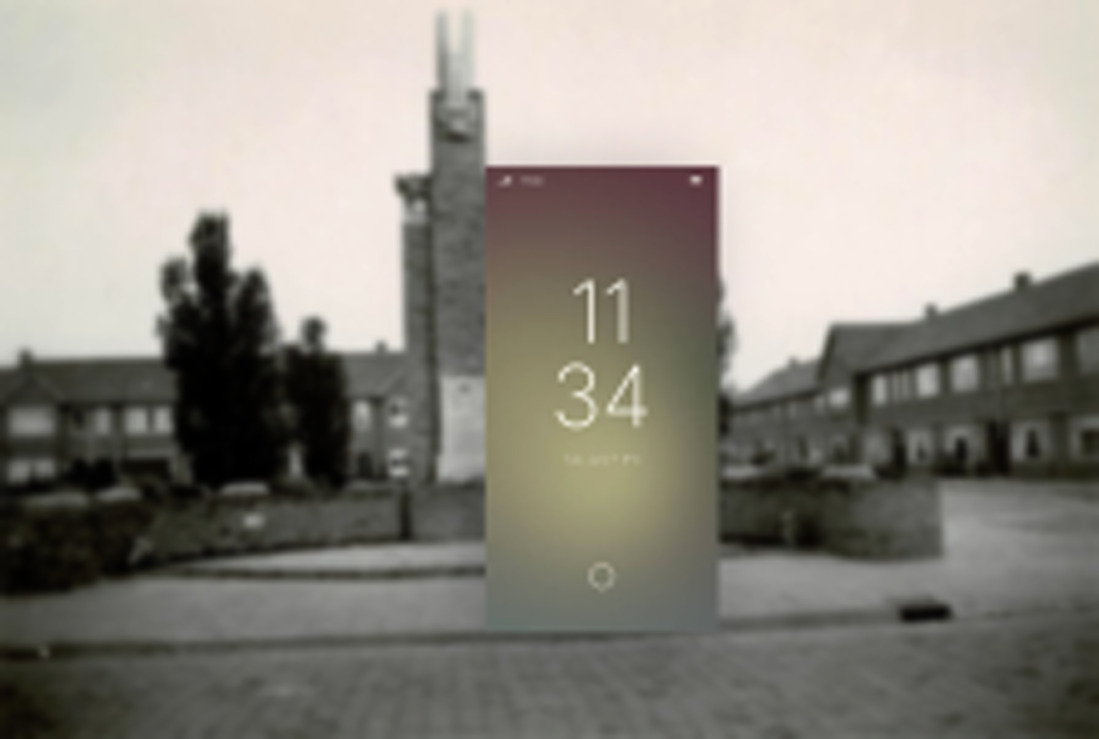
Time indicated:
**11:34**
